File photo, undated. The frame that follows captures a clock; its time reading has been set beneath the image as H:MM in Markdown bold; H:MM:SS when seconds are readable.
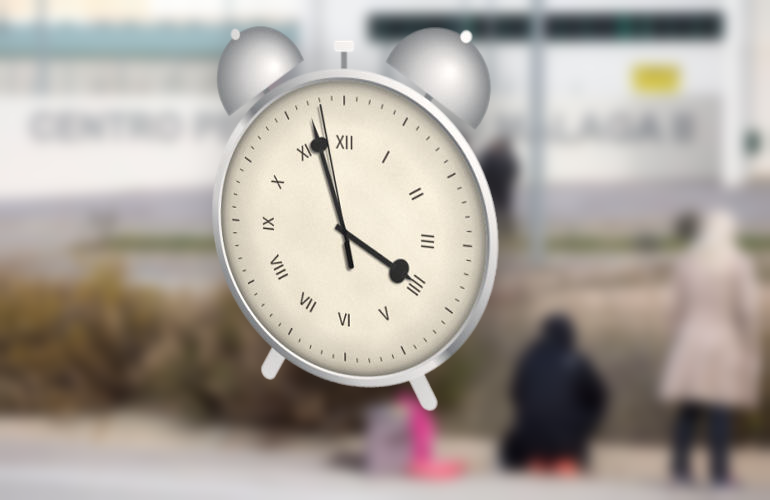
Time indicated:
**3:56:58**
